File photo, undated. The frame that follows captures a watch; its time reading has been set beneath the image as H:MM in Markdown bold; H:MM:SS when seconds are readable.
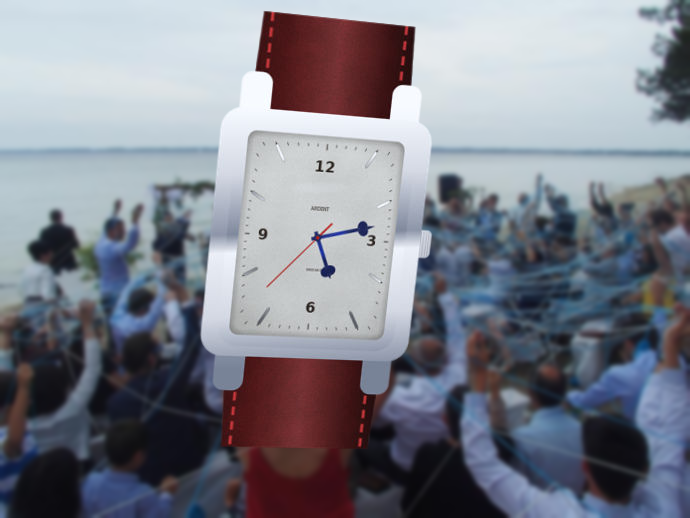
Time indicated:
**5:12:37**
